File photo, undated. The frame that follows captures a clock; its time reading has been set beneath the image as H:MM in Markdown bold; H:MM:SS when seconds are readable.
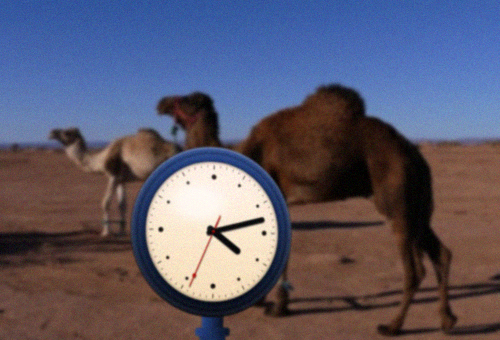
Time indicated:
**4:12:34**
